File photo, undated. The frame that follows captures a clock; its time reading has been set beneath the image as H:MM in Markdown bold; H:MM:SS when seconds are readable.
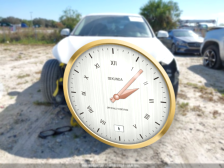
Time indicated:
**2:07**
